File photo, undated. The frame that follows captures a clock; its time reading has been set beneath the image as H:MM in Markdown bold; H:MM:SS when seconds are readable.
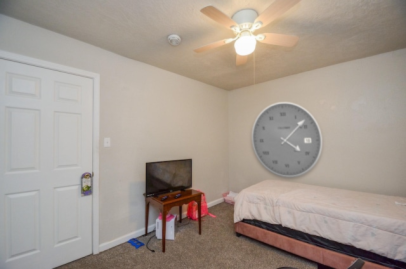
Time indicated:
**4:08**
